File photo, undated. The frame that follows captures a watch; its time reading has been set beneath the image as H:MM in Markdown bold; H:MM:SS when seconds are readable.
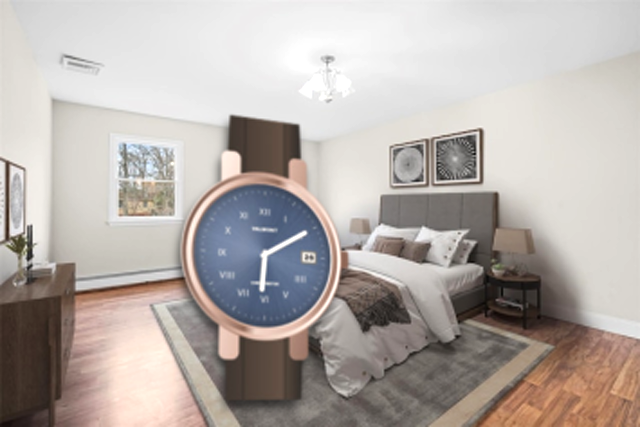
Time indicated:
**6:10**
